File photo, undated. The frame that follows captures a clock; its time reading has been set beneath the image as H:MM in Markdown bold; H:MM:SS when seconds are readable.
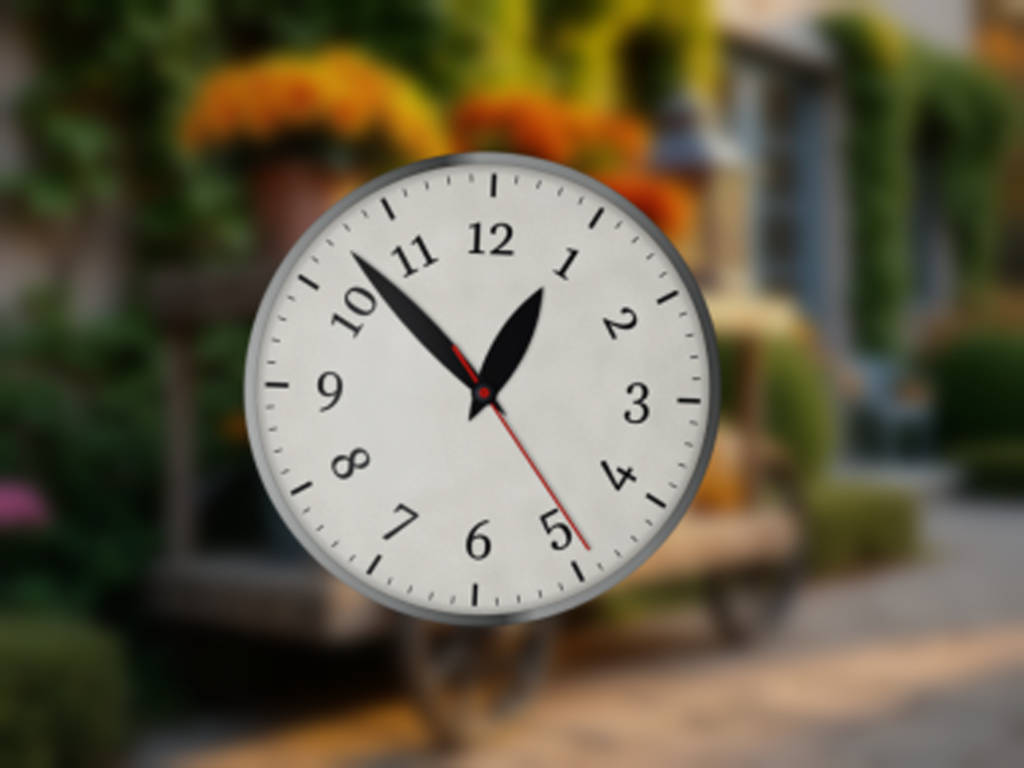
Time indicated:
**12:52:24**
